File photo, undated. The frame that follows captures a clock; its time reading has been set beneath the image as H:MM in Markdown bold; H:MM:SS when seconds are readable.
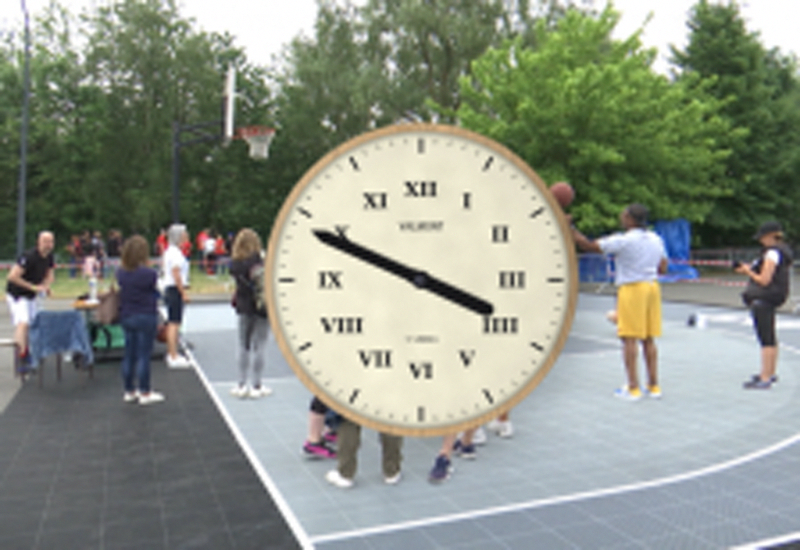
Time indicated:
**3:49**
